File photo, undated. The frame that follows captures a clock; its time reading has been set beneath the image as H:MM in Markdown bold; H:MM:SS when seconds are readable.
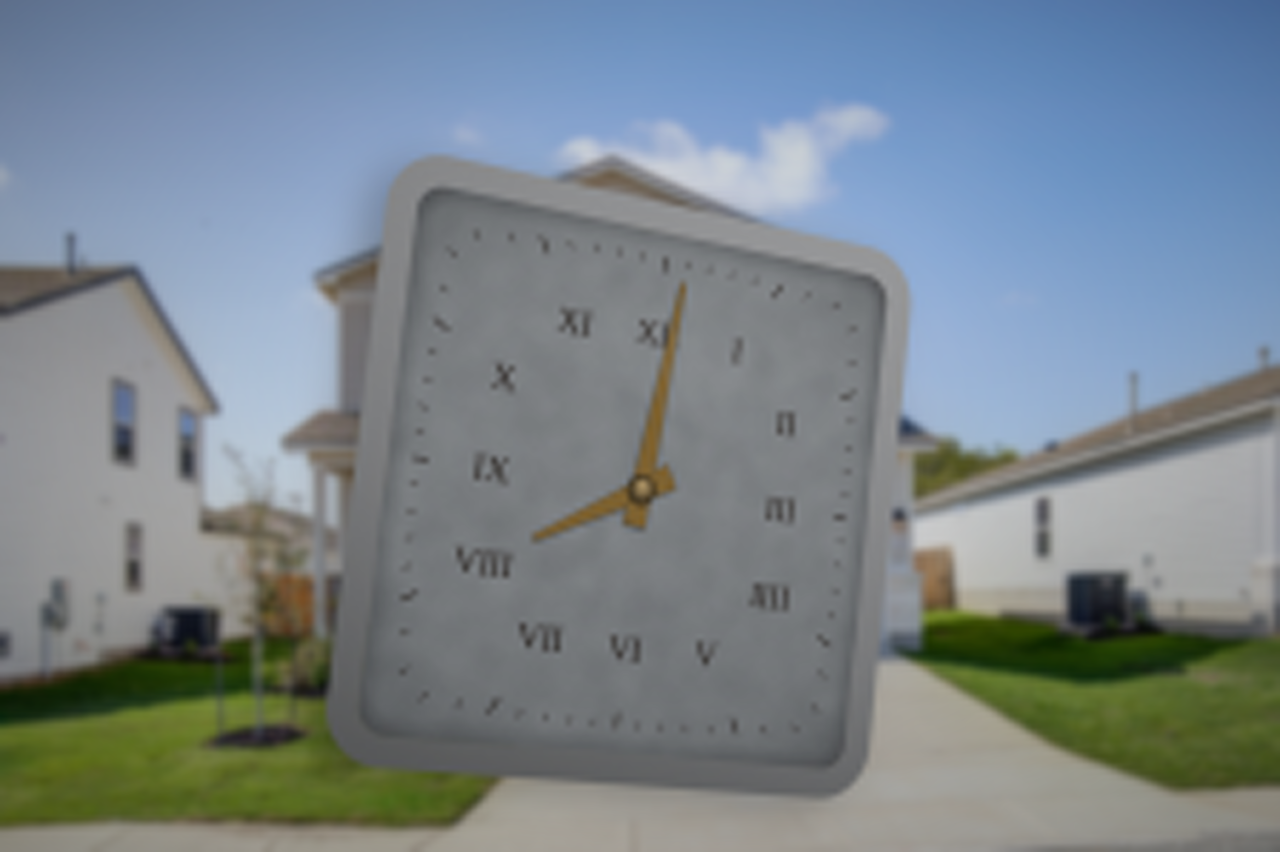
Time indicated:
**8:01**
